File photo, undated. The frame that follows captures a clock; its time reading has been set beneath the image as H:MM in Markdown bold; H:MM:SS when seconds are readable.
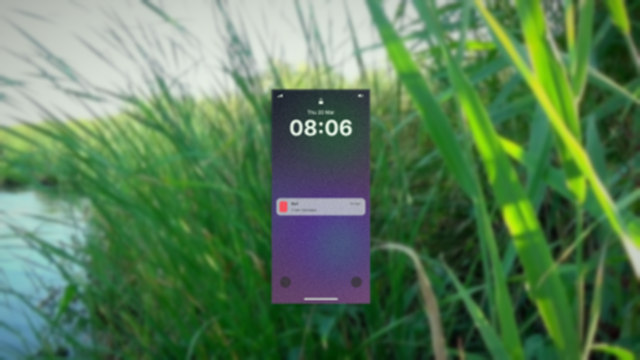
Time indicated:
**8:06**
